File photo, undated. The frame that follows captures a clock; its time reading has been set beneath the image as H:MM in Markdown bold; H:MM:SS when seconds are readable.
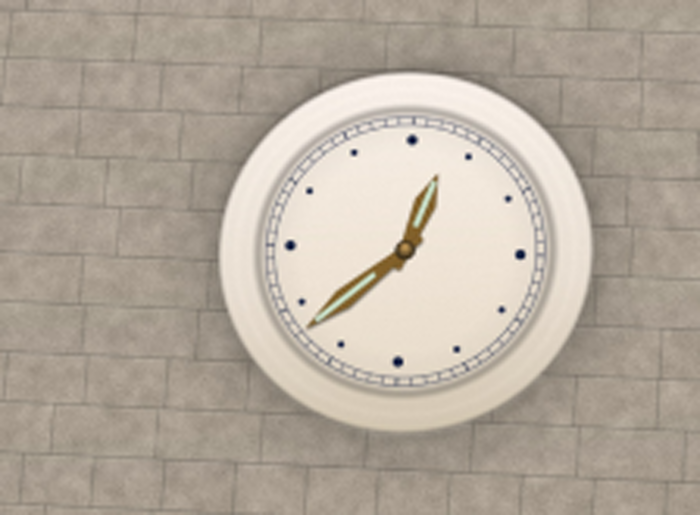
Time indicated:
**12:38**
